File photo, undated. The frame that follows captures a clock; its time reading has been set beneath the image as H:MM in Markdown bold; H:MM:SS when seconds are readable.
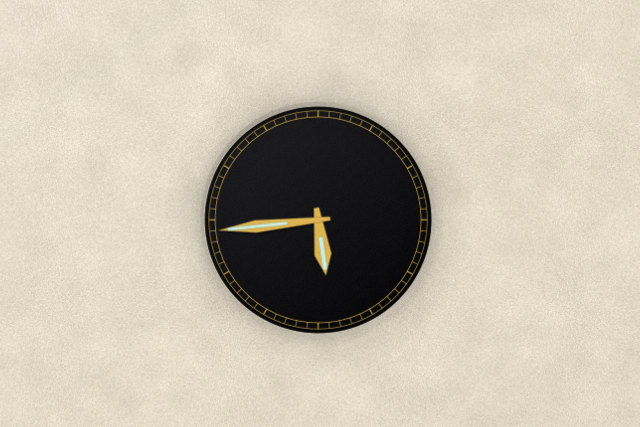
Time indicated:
**5:44**
